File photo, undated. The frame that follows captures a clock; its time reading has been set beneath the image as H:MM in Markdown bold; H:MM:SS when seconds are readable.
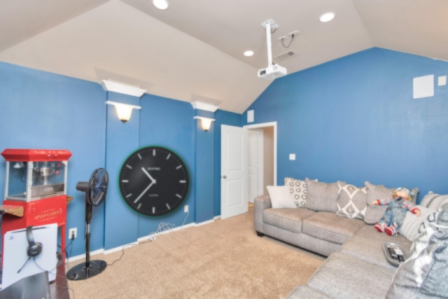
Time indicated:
**10:37**
